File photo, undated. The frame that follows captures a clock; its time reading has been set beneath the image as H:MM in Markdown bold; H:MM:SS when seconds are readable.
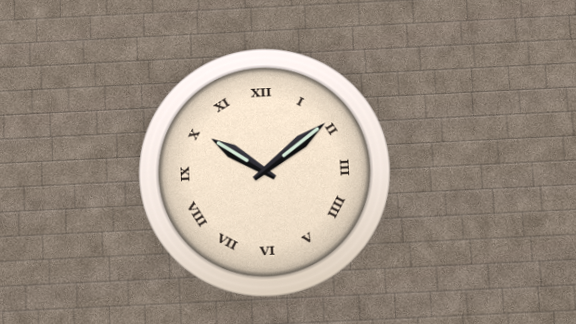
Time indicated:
**10:09**
